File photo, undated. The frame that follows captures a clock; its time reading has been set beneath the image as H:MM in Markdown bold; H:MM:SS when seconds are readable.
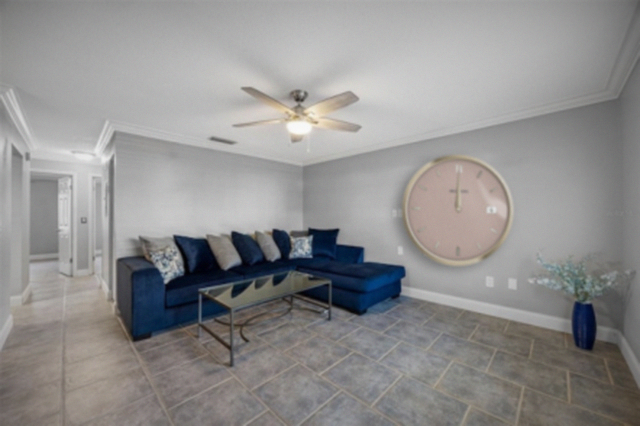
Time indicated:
**12:00**
